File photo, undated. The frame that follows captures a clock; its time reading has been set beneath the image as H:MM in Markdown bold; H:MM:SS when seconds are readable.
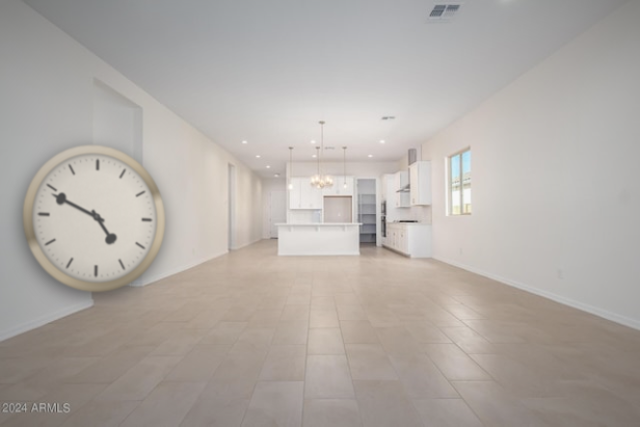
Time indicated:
**4:49**
